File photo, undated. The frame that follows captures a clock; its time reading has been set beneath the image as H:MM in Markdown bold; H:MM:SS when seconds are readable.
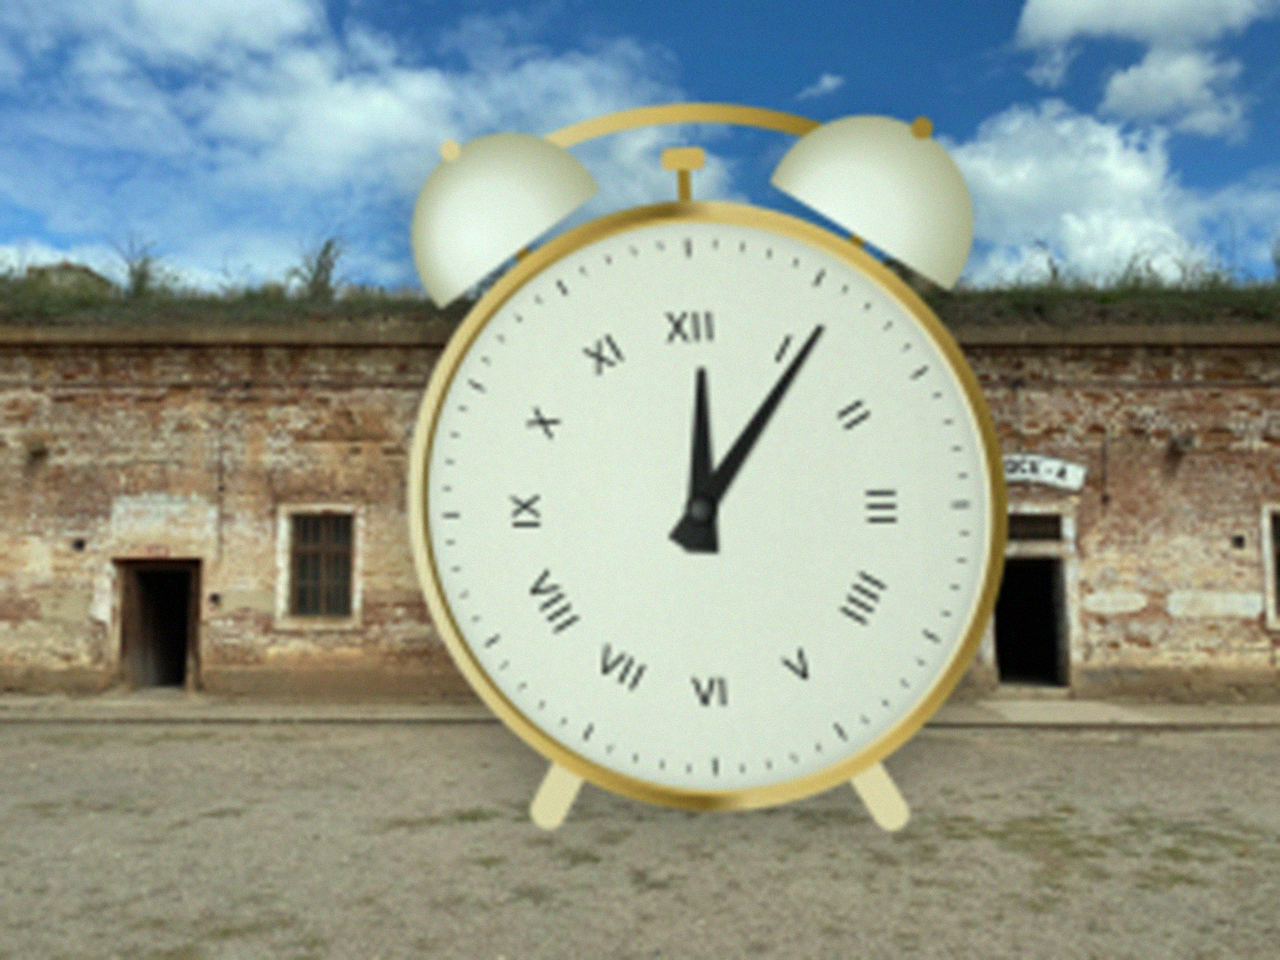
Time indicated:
**12:06**
